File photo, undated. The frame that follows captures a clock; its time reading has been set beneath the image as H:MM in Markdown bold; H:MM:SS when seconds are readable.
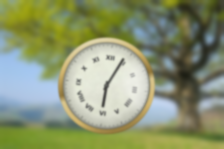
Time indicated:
**6:04**
